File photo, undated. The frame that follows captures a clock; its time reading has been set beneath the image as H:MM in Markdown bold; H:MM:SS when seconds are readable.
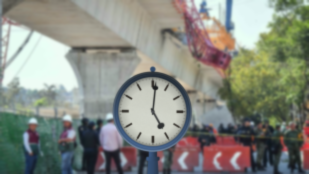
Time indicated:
**5:01**
